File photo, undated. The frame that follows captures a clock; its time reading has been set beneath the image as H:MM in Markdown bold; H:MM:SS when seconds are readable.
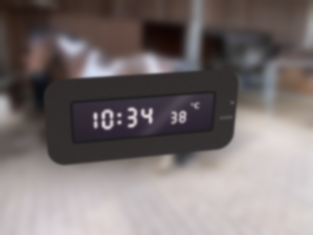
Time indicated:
**10:34**
